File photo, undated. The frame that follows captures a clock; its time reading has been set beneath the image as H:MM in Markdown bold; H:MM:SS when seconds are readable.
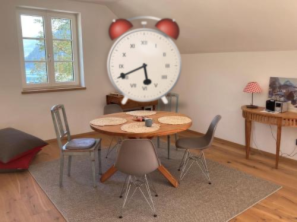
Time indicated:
**5:41**
